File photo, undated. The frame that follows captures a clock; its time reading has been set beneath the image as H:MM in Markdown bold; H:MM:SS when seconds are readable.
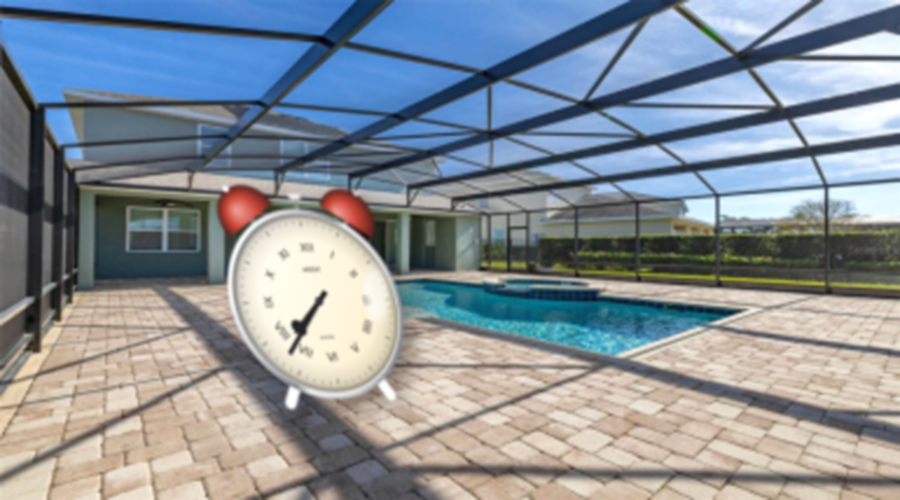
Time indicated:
**7:37**
